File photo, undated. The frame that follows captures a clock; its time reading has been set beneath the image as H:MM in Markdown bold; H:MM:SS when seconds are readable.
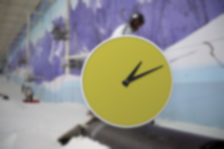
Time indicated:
**1:11**
